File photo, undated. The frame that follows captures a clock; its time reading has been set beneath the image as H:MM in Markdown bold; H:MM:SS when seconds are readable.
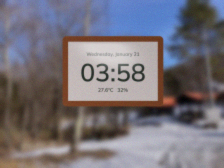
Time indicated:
**3:58**
